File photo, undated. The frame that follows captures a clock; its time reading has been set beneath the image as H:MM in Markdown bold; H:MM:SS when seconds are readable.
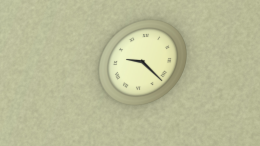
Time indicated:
**9:22**
